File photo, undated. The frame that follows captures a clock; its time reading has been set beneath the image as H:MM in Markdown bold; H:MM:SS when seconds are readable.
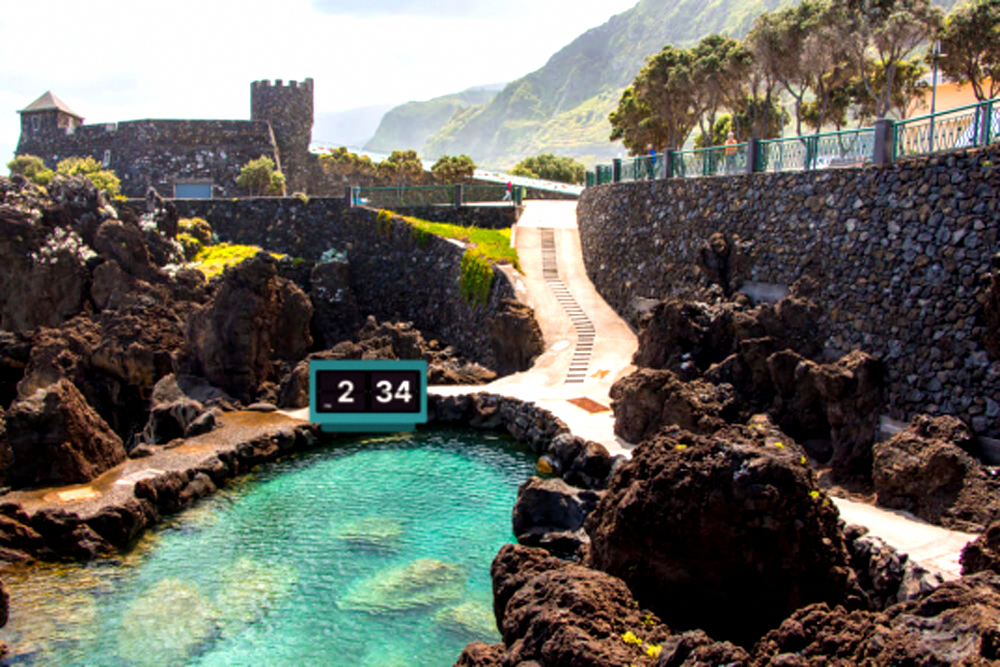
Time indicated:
**2:34**
